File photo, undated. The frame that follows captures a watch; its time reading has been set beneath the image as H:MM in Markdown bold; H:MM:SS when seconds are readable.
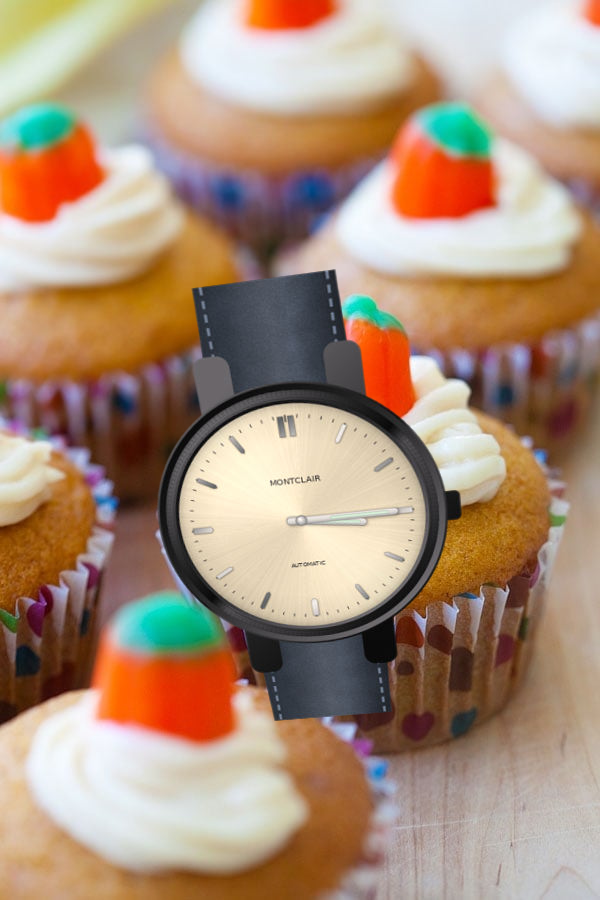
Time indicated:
**3:15**
